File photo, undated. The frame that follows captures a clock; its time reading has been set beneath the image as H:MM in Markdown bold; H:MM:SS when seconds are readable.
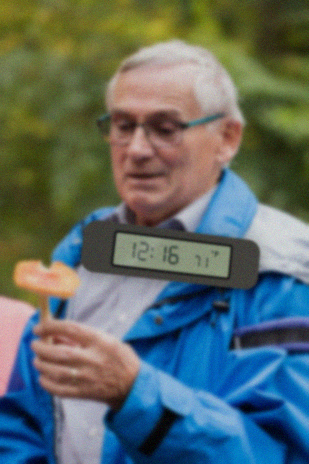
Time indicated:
**12:16**
